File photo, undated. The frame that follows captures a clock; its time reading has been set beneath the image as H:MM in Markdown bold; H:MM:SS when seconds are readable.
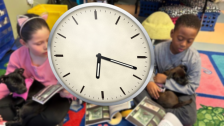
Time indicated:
**6:18**
